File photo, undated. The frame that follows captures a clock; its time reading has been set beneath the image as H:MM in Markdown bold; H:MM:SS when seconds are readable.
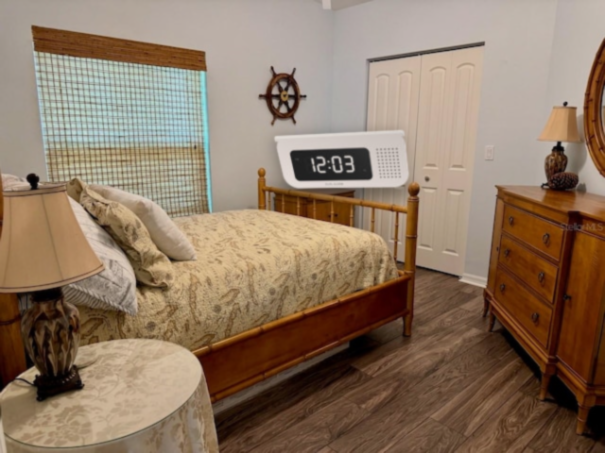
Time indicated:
**12:03**
